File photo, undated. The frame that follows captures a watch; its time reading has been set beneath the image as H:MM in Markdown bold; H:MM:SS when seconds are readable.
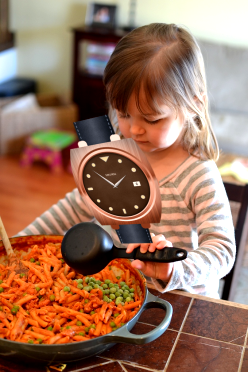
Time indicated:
**1:53**
